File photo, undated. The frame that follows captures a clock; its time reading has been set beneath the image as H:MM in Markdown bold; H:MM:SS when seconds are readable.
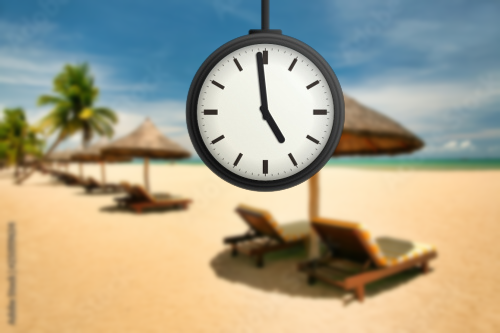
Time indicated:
**4:59**
